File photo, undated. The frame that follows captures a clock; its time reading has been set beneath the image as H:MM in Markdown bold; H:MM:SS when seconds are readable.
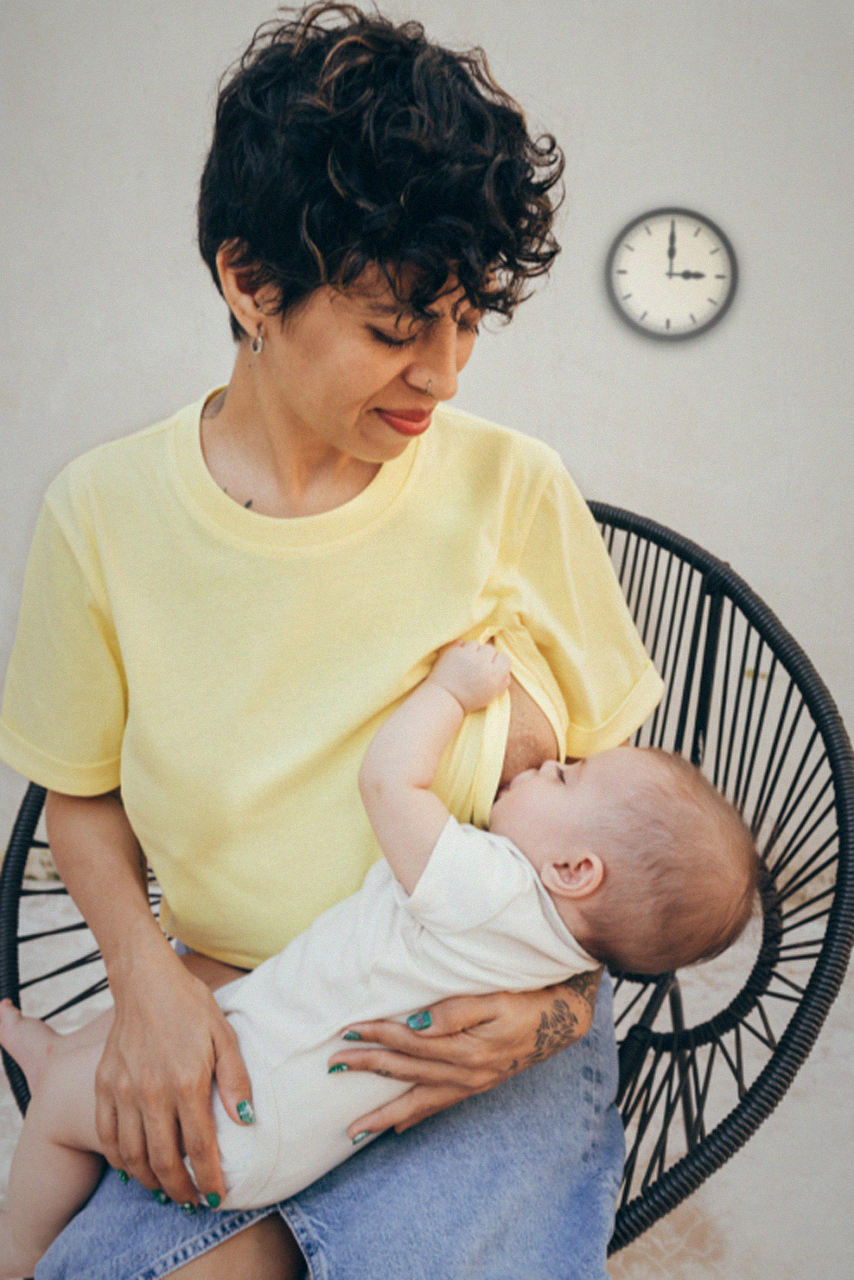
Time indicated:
**3:00**
